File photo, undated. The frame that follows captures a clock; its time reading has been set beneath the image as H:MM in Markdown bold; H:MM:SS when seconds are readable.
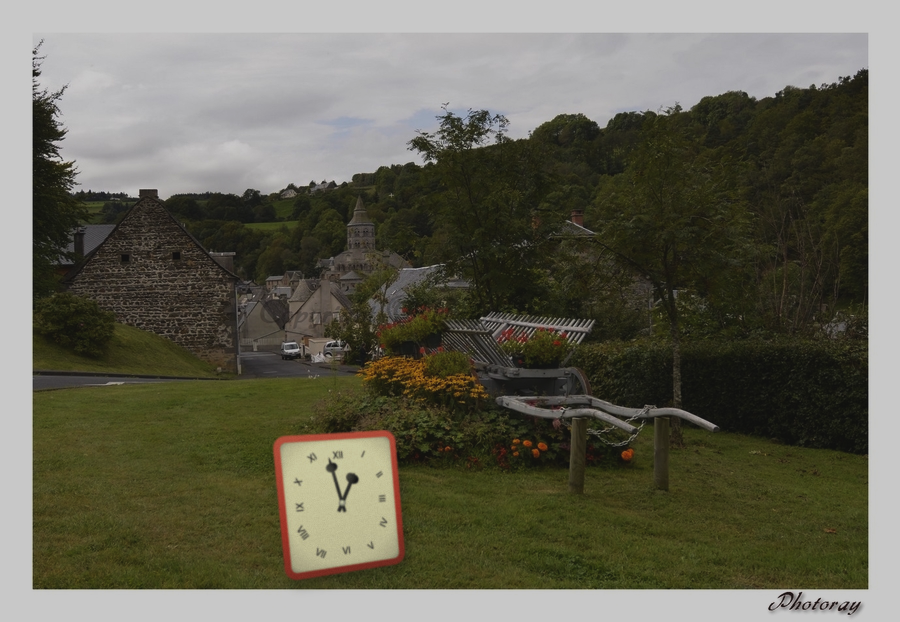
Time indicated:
**12:58**
